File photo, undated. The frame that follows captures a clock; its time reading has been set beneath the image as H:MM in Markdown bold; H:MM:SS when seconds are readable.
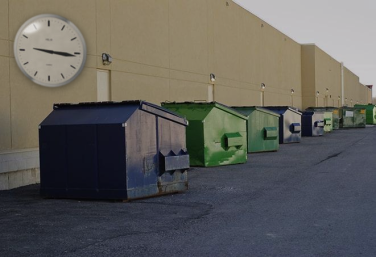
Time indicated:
**9:16**
